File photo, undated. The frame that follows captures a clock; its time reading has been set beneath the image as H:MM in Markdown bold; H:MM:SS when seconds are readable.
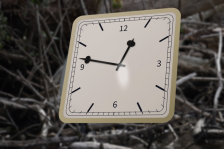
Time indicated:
**12:47**
